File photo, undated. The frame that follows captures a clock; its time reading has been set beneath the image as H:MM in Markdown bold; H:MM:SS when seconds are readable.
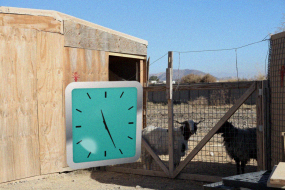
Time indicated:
**11:26**
